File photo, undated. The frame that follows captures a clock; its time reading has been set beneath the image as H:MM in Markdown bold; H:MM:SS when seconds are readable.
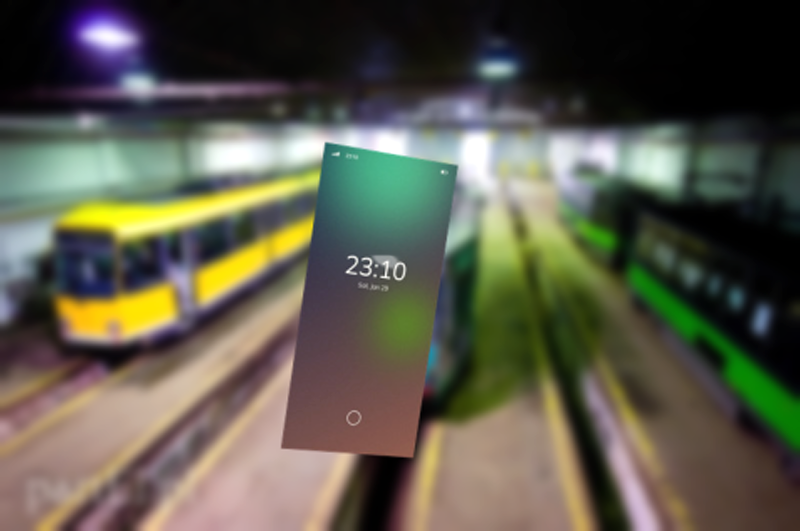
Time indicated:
**23:10**
